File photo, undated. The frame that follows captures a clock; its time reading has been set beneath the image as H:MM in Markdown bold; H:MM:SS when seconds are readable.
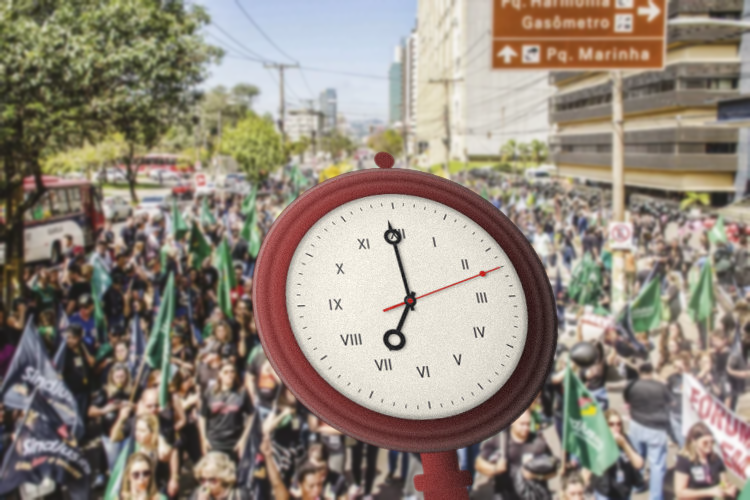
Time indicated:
**6:59:12**
